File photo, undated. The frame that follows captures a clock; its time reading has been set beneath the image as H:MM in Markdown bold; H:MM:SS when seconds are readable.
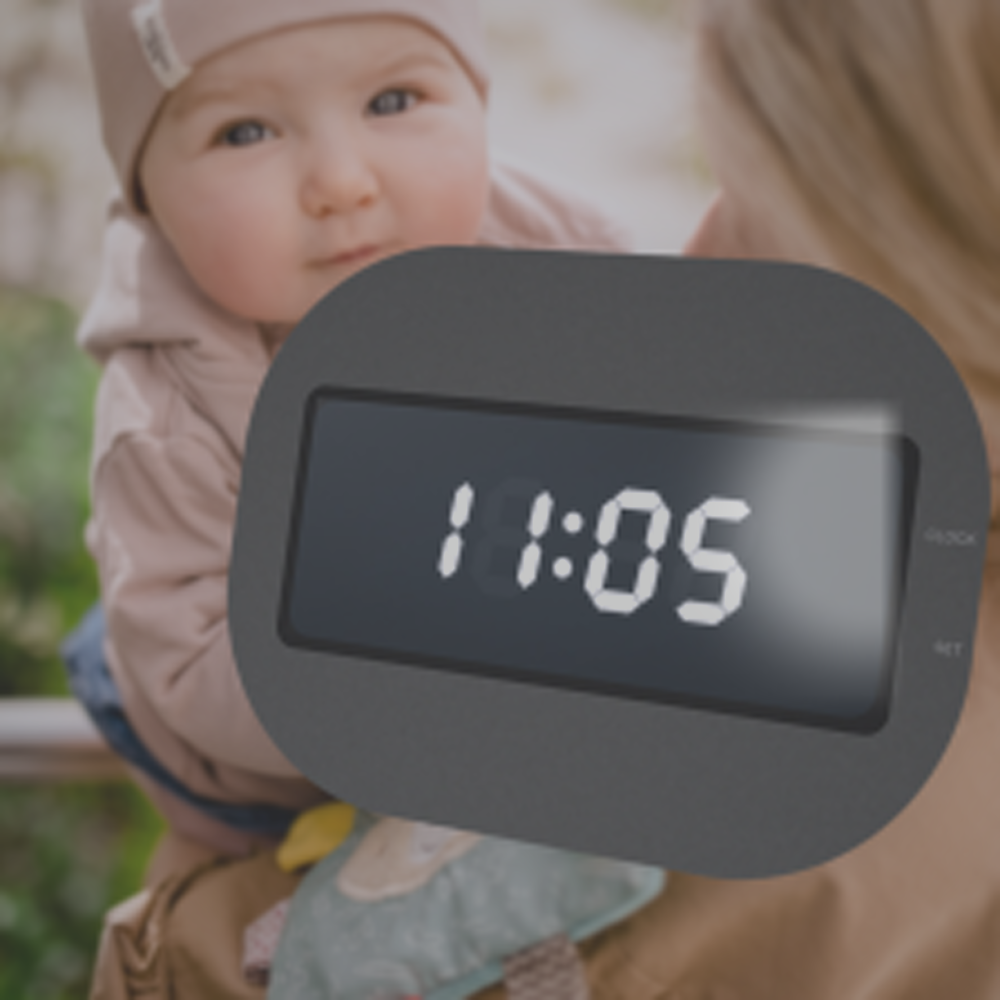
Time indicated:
**11:05**
